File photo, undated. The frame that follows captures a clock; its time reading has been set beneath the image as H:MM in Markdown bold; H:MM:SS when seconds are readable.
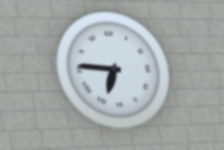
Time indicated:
**6:46**
